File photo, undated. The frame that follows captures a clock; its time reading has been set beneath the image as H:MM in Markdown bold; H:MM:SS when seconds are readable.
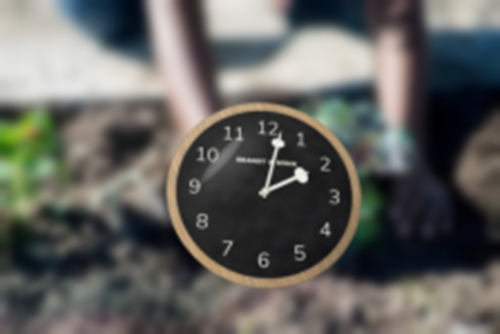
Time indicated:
**2:02**
